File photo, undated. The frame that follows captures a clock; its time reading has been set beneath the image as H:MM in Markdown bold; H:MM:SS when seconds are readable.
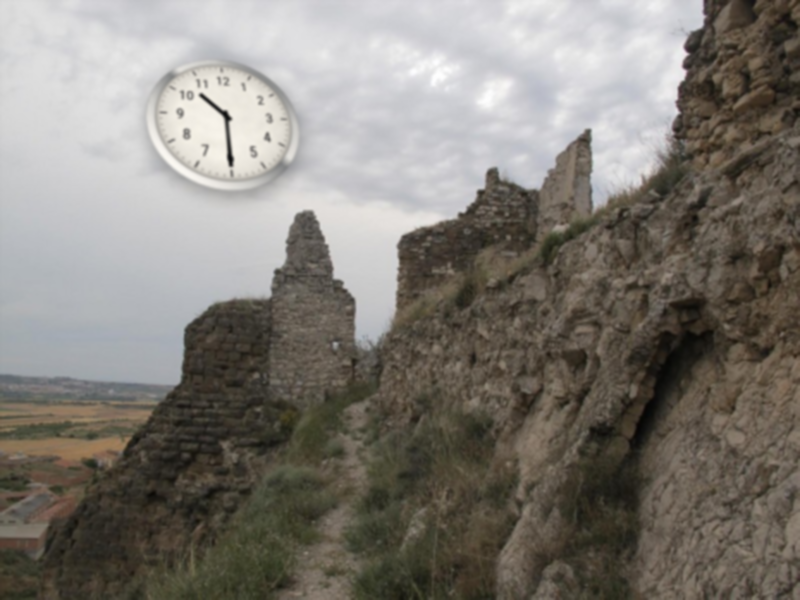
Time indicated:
**10:30**
